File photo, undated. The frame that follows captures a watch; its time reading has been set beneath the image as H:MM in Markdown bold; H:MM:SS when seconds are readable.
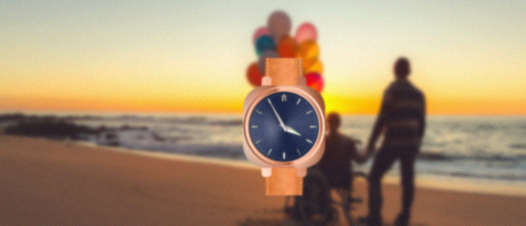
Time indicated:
**3:55**
